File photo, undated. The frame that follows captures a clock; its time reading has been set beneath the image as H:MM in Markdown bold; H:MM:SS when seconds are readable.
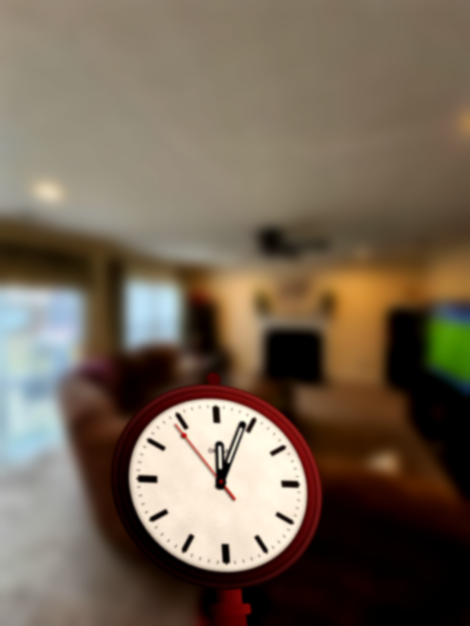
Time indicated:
**12:03:54**
